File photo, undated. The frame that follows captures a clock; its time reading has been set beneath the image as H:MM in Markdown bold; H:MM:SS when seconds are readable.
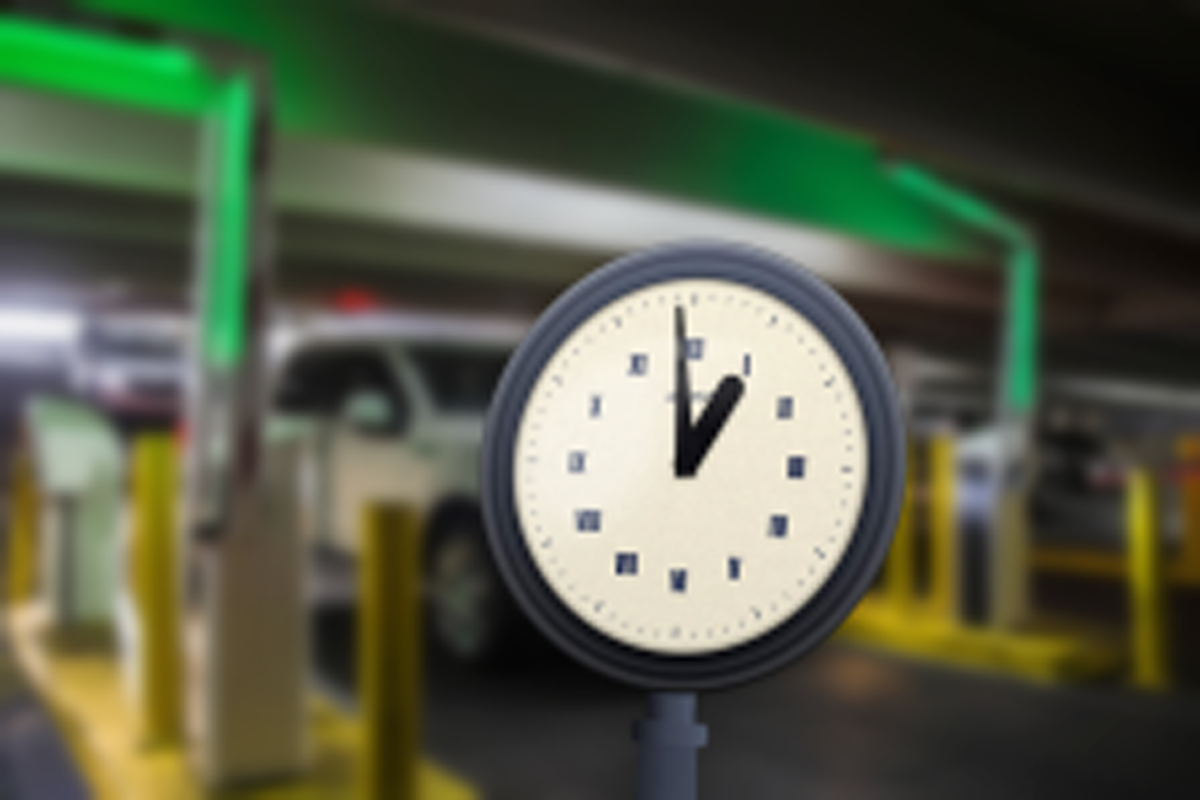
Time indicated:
**12:59**
